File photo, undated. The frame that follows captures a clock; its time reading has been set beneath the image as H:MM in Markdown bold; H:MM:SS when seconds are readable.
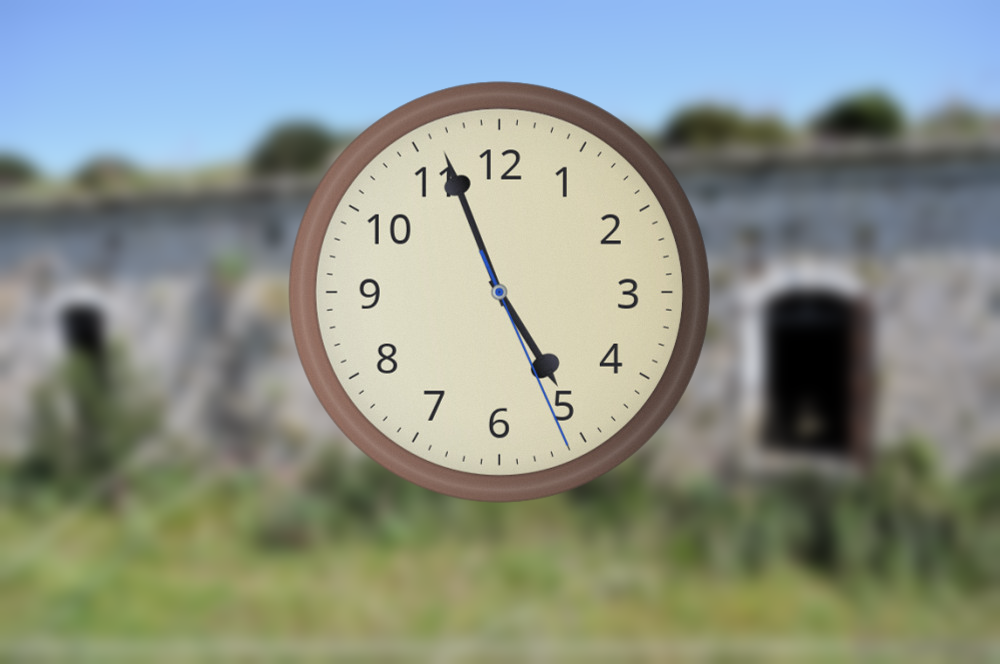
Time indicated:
**4:56:26**
